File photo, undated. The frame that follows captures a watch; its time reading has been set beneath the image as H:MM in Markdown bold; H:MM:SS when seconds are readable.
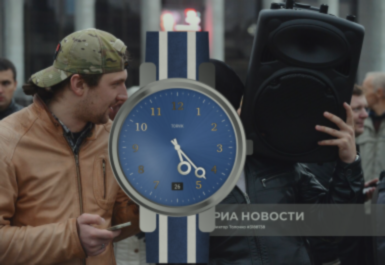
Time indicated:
**5:23**
